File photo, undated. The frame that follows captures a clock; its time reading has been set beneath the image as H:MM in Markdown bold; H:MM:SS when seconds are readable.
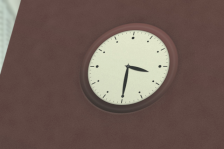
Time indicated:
**3:30**
